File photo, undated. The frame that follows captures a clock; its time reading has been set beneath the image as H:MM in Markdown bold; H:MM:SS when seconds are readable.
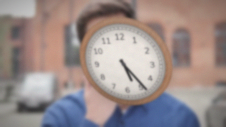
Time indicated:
**5:24**
